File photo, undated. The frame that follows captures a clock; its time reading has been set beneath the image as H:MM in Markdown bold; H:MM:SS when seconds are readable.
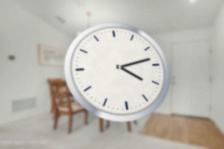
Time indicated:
**4:13**
